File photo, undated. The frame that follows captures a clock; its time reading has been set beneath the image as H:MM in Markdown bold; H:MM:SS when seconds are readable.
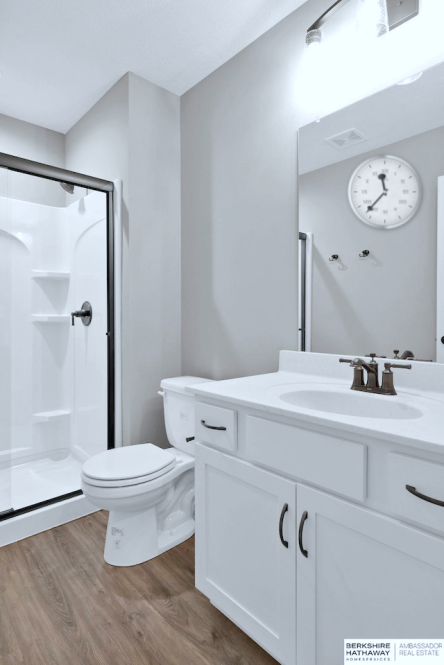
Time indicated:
**11:37**
